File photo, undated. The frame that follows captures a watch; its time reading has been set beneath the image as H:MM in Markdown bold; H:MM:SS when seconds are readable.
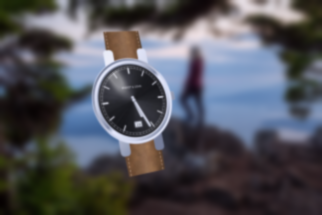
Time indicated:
**5:26**
